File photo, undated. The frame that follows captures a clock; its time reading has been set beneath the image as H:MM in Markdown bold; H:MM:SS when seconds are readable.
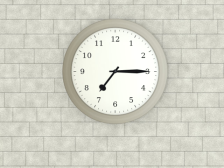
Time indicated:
**7:15**
